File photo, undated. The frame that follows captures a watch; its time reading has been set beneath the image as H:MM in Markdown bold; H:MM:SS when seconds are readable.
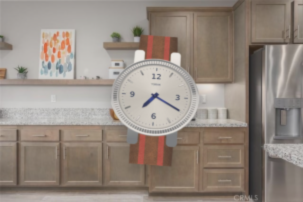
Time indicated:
**7:20**
